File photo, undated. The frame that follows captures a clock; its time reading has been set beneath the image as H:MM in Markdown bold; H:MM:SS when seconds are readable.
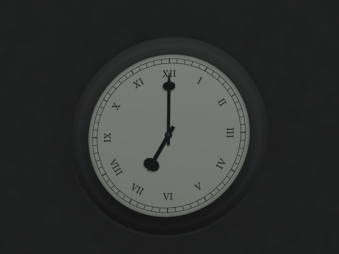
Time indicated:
**7:00**
